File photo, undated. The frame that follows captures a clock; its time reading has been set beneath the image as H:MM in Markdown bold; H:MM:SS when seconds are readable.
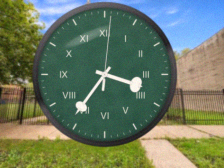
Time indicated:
**3:36:01**
